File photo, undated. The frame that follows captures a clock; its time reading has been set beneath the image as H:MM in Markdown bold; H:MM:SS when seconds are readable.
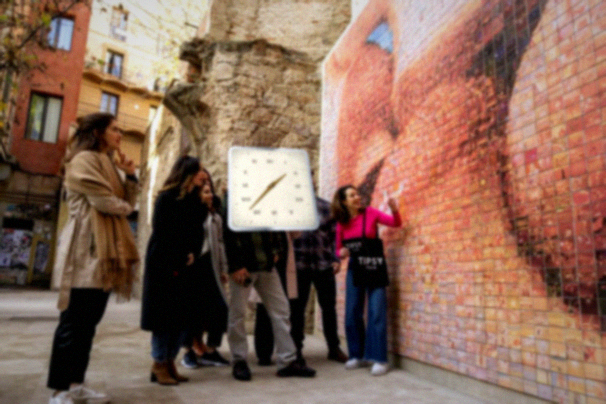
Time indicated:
**1:37**
